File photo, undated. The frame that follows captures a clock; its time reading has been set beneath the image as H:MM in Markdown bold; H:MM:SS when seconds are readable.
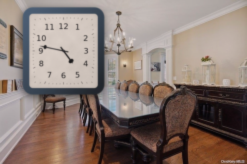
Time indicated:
**4:47**
